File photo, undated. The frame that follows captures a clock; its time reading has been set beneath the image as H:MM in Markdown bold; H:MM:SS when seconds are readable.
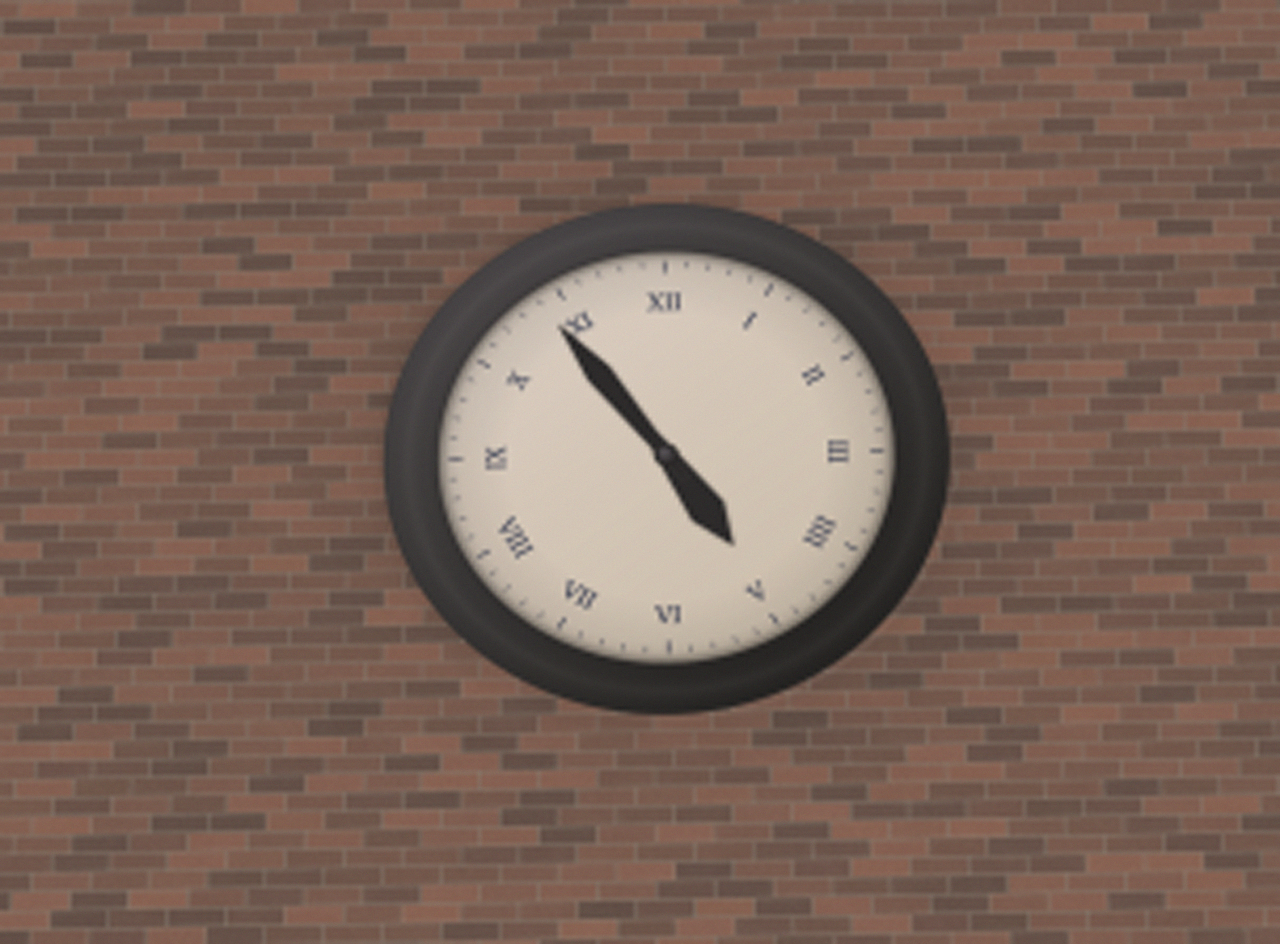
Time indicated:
**4:54**
